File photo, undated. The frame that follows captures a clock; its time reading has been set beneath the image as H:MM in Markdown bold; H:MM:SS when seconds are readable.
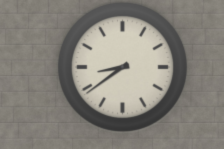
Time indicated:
**8:39**
